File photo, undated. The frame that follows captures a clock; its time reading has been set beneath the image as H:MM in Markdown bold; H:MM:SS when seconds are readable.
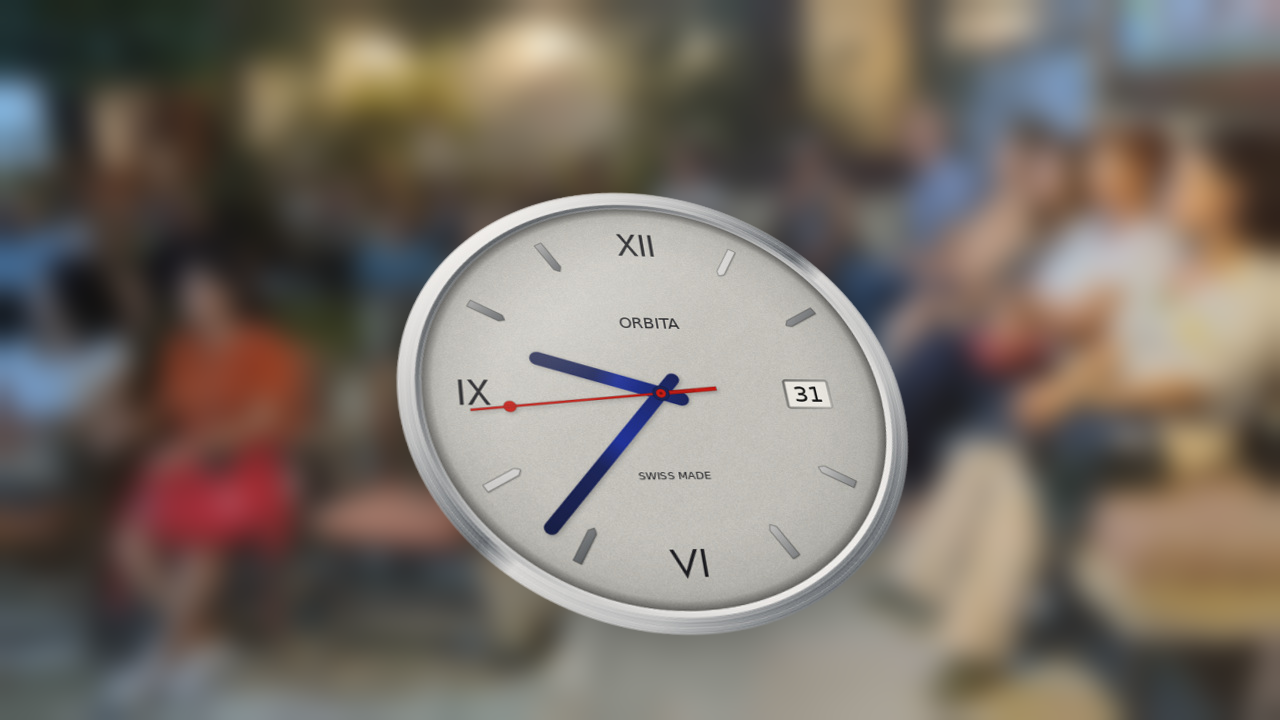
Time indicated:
**9:36:44**
